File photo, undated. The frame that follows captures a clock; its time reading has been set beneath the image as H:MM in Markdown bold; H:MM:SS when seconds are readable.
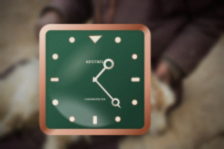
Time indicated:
**1:23**
